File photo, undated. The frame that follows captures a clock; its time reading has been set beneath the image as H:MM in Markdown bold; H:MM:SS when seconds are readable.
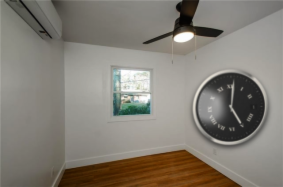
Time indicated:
**5:01**
